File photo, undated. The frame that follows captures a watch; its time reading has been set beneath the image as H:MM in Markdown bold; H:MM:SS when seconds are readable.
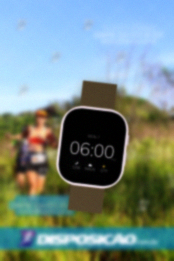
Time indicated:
**6:00**
